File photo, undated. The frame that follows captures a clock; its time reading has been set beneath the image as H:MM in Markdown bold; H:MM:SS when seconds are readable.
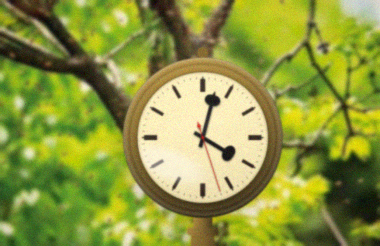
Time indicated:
**4:02:27**
